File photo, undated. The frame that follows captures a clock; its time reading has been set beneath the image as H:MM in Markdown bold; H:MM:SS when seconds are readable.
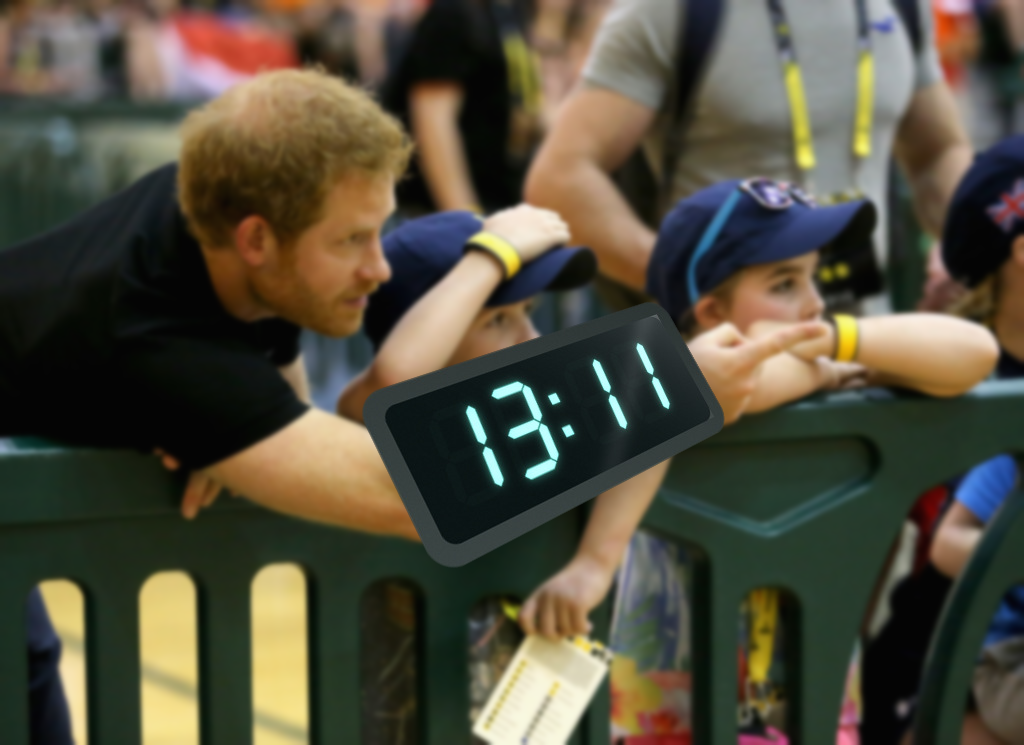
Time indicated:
**13:11**
